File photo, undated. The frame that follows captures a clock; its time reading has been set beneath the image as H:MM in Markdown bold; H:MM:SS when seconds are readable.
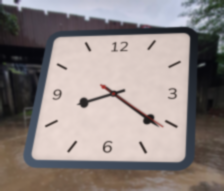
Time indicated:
**8:21:21**
